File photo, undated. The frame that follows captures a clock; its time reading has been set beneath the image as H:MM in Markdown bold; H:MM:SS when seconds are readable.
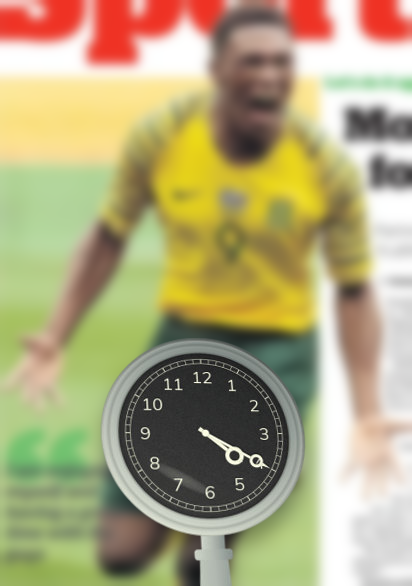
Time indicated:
**4:20**
